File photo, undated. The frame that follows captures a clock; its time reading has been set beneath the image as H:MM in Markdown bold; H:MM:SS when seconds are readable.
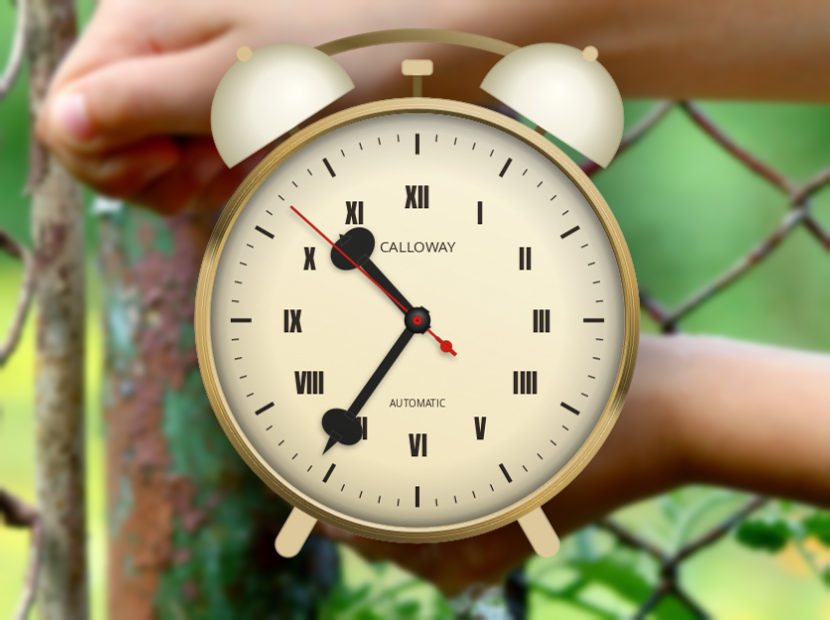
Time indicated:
**10:35:52**
